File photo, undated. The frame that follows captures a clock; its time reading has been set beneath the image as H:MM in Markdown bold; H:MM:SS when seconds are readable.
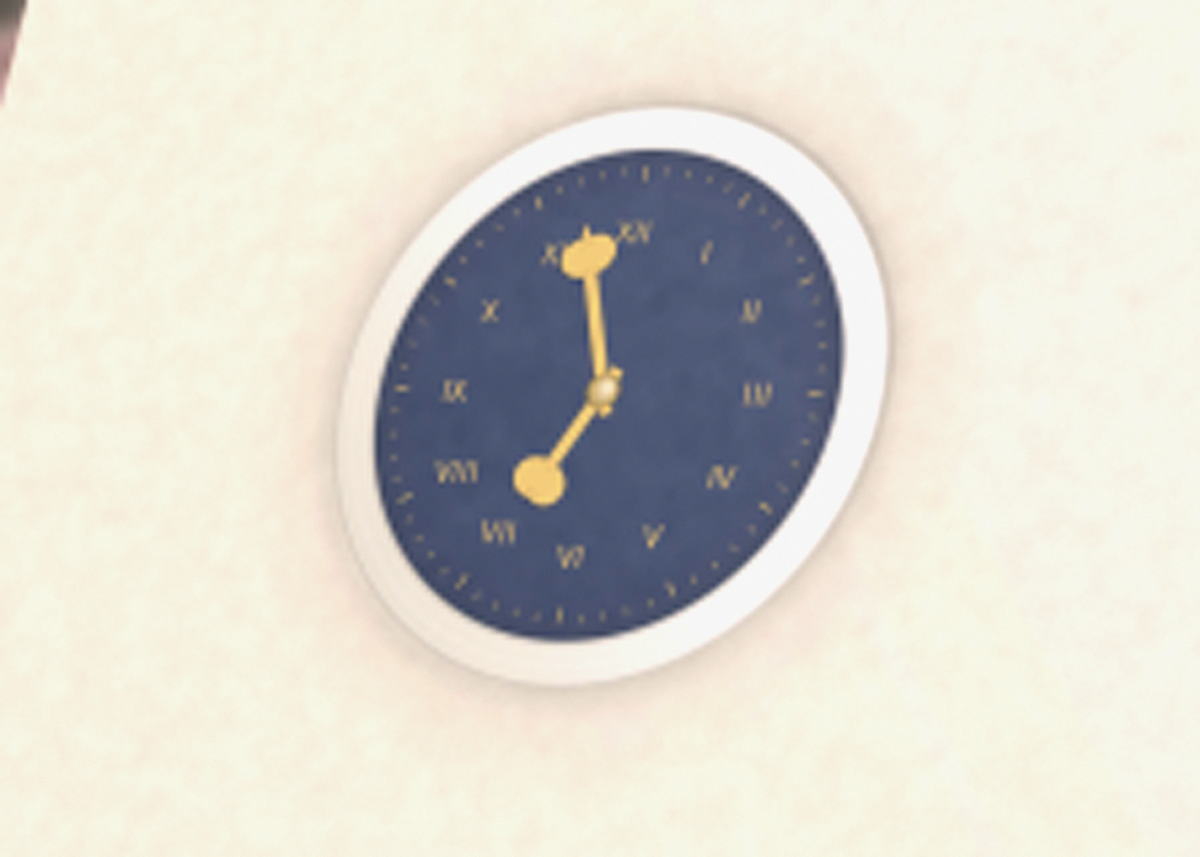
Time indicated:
**6:57**
